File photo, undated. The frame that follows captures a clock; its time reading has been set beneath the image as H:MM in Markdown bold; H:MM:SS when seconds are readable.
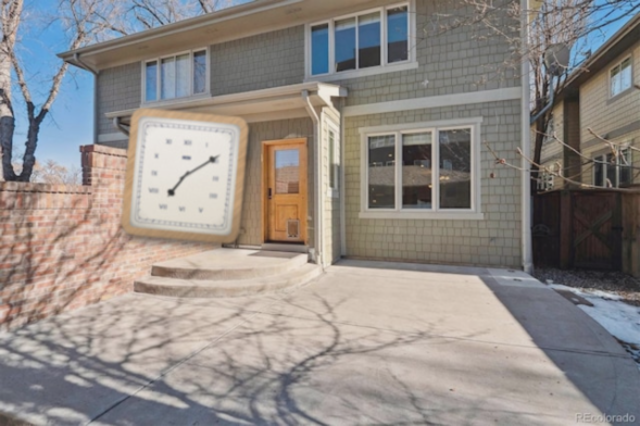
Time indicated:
**7:09**
